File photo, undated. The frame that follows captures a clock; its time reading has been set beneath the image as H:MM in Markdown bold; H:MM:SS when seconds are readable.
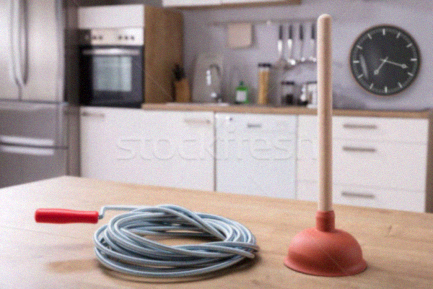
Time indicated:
**7:18**
